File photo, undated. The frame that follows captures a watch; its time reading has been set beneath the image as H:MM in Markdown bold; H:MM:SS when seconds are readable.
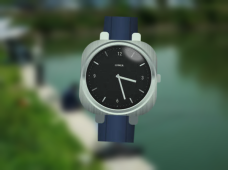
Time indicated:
**3:27**
